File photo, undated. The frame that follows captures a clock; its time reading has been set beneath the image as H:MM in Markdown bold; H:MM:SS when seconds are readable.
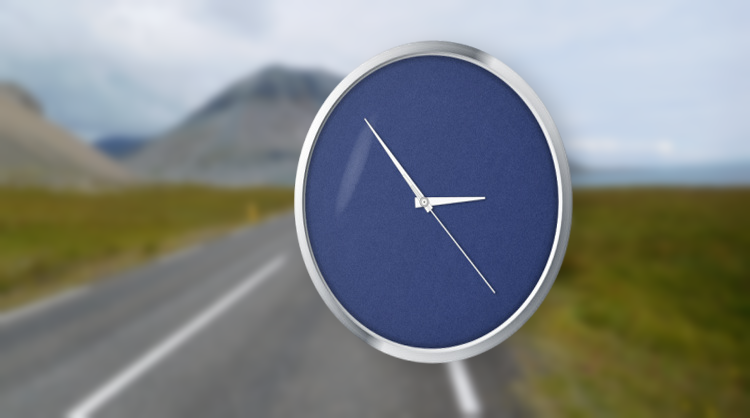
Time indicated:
**2:53:23**
